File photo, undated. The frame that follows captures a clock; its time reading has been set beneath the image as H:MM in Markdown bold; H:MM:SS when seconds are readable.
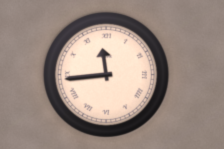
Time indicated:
**11:44**
